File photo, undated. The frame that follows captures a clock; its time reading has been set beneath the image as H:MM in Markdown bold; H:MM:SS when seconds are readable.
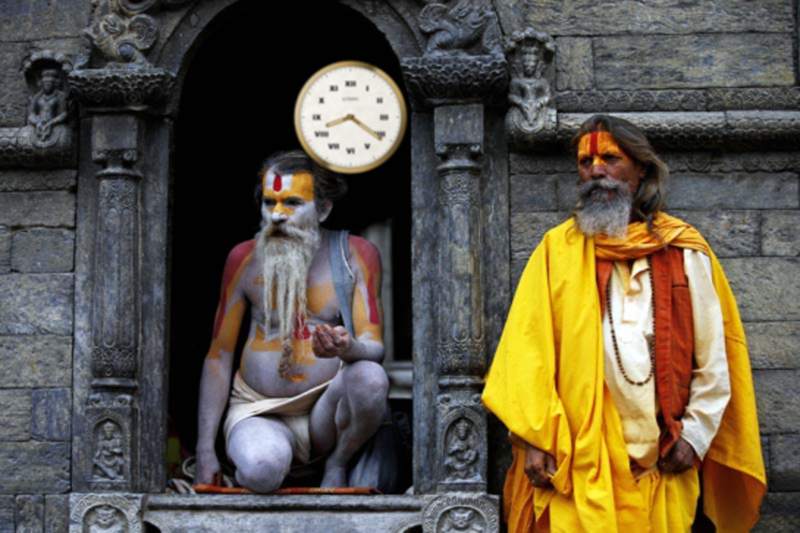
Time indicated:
**8:21**
